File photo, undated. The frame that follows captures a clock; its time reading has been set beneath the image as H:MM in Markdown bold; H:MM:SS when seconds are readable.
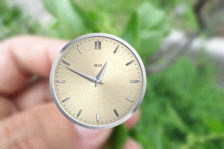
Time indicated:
**12:49**
